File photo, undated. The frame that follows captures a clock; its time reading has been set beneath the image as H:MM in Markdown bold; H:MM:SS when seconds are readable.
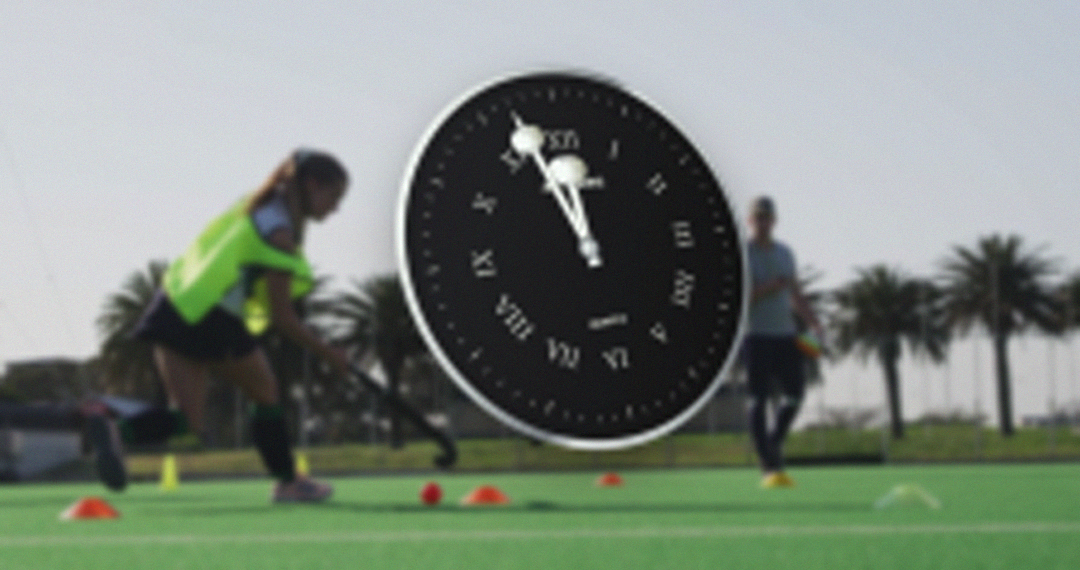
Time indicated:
**11:57**
